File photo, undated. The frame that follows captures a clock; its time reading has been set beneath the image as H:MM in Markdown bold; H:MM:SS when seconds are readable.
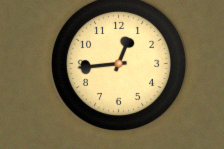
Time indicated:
**12:44**
